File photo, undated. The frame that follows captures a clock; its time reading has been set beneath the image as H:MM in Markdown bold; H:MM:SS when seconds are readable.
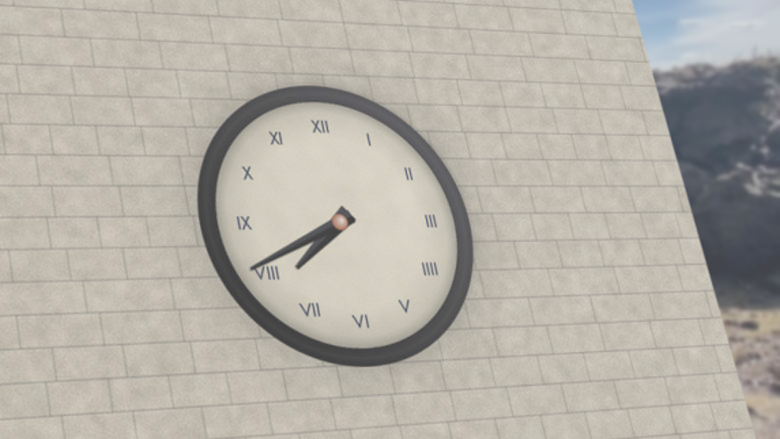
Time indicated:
**7:41**
